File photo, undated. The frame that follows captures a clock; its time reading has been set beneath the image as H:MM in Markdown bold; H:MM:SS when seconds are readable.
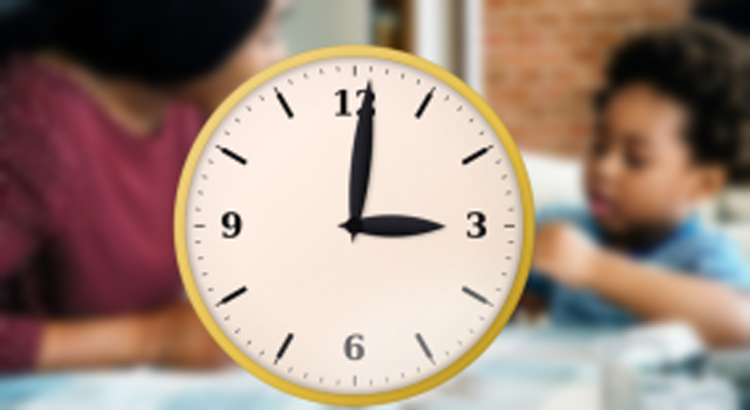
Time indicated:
**3:01**
